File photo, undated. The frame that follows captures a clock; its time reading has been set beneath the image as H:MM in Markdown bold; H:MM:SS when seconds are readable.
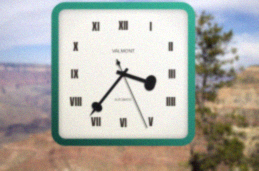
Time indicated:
**3:36:26**
